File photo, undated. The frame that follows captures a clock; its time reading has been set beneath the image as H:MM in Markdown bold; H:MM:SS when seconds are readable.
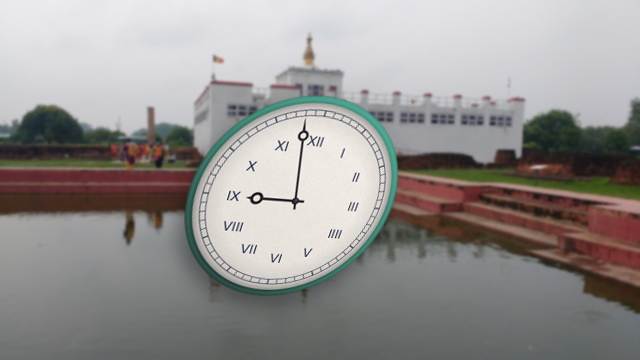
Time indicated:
**8:58**
